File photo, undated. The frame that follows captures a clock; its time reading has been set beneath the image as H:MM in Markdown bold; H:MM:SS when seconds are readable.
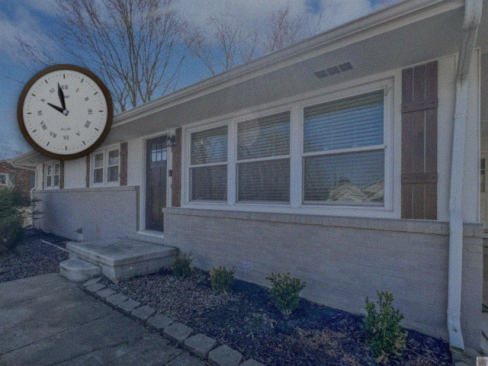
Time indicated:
**9:58**
